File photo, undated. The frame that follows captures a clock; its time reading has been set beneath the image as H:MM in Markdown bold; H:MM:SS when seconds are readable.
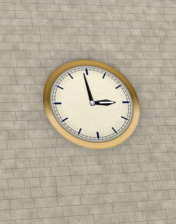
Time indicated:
**2:59**
